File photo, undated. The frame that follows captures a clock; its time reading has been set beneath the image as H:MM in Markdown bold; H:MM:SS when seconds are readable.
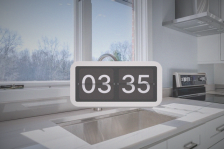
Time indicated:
**3:35**
